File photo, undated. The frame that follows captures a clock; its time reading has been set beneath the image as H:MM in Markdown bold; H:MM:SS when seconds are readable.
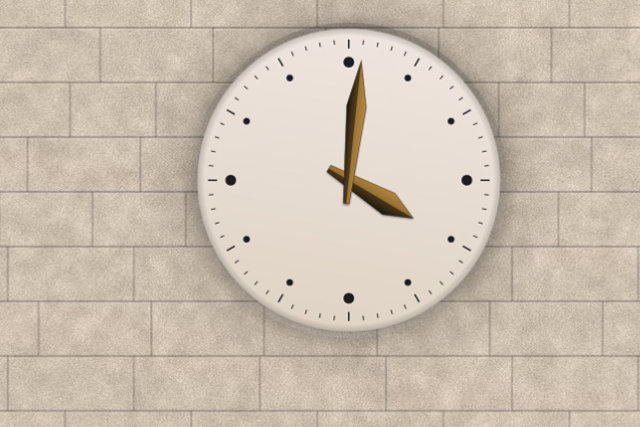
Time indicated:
**4:01**
